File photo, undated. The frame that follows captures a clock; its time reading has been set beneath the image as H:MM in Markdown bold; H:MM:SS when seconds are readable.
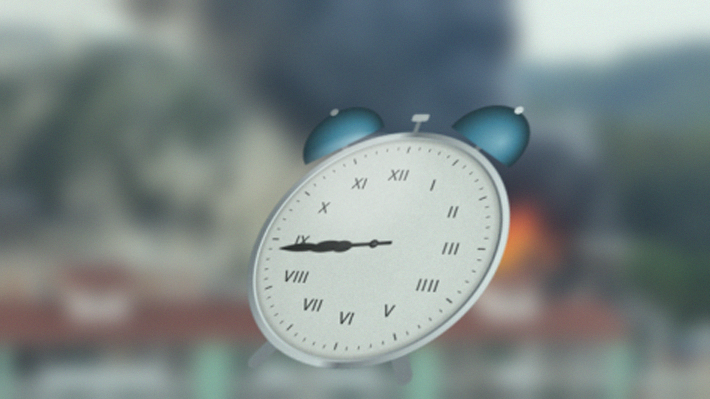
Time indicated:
**8:44**
